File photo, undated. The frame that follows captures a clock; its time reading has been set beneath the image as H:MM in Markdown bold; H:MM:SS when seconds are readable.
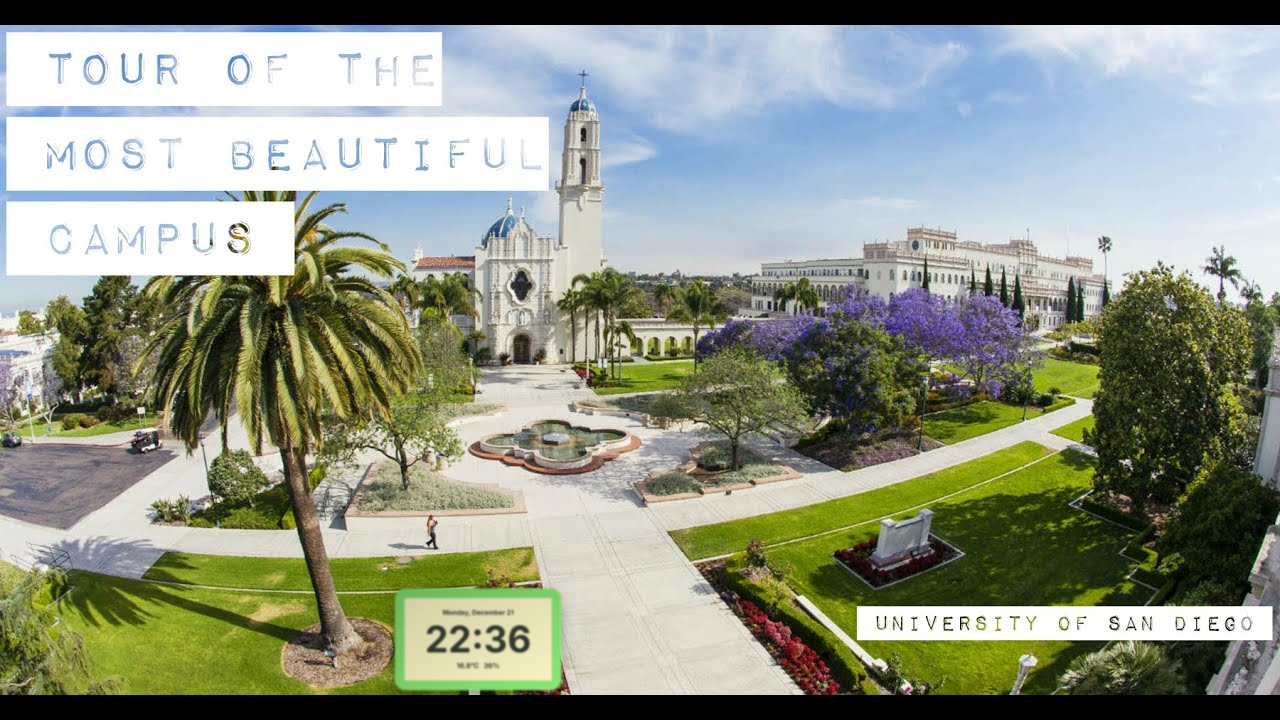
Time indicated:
**22:36**
